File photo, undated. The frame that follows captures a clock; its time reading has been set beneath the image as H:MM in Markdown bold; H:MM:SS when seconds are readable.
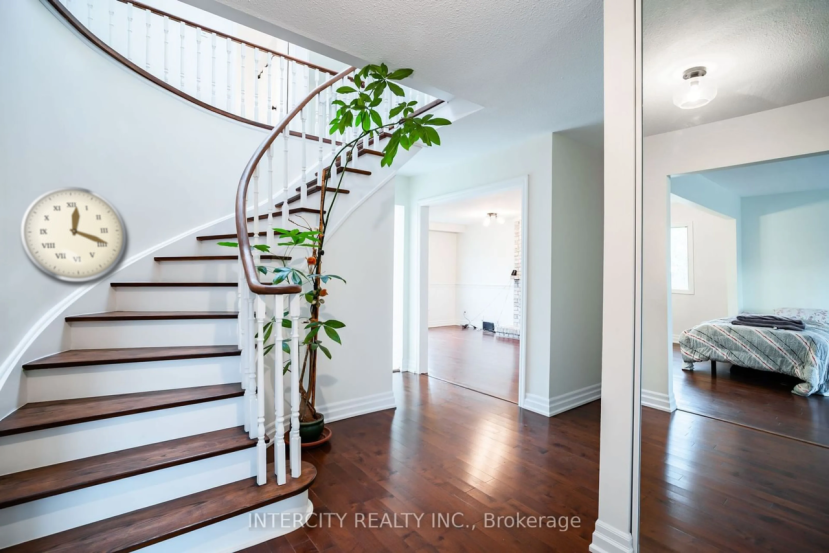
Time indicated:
**12:19**
